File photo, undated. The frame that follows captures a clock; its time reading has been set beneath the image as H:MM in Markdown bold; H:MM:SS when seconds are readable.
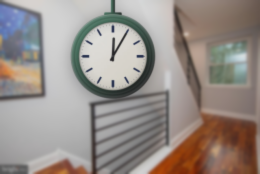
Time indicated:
**12:05**
